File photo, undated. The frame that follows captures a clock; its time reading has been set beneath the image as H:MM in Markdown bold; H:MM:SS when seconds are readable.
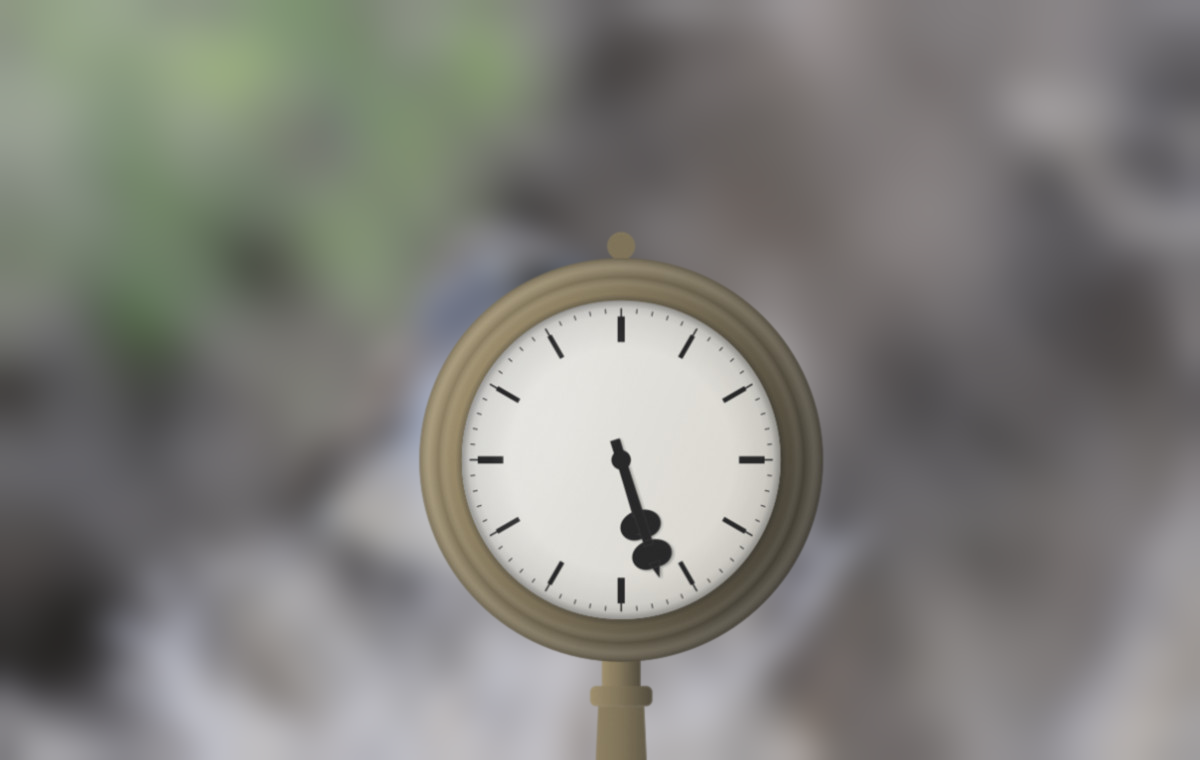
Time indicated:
**5:27**
